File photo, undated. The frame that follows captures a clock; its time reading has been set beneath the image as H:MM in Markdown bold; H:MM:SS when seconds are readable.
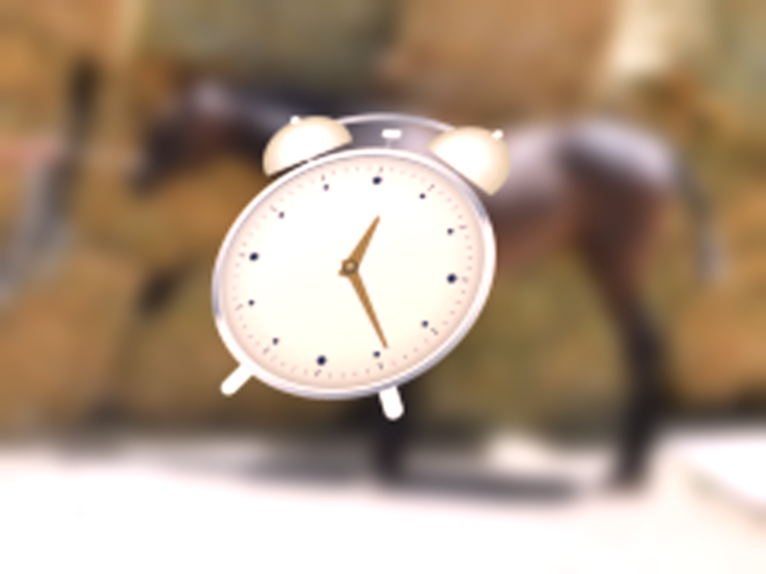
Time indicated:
**12:24**
